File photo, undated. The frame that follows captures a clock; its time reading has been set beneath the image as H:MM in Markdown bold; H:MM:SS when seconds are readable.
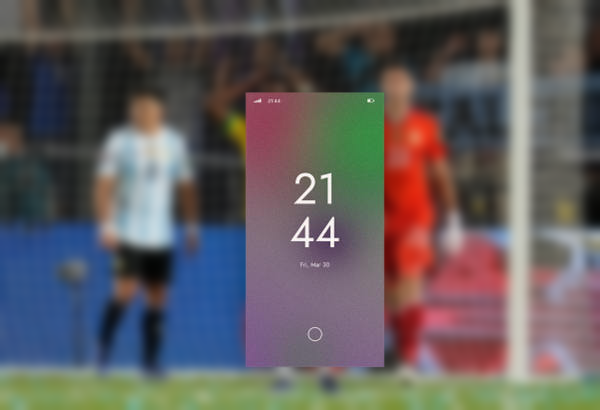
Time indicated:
**21:44**
